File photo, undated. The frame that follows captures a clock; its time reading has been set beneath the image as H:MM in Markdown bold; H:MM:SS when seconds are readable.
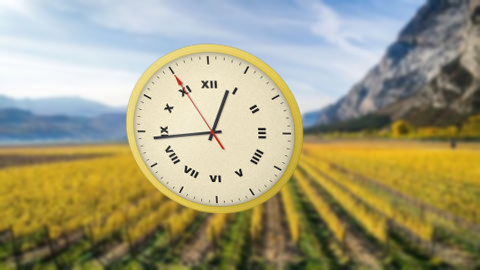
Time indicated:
**12:43:55**
